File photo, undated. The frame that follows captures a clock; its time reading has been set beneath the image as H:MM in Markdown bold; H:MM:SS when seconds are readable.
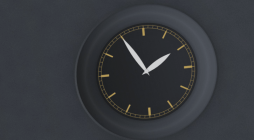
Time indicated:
**1:55**
